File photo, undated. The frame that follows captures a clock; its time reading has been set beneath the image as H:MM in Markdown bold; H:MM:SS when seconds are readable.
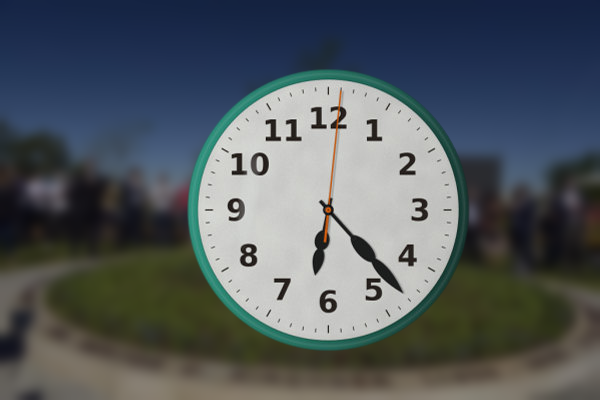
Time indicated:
**6:23:01**
